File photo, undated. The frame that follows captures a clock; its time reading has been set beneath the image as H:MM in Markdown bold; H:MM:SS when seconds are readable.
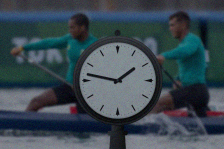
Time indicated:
**1:47**
